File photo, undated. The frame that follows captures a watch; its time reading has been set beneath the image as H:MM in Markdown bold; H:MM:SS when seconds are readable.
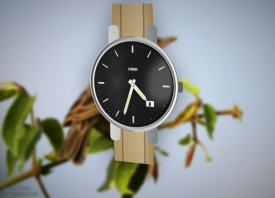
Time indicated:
**4:33**
